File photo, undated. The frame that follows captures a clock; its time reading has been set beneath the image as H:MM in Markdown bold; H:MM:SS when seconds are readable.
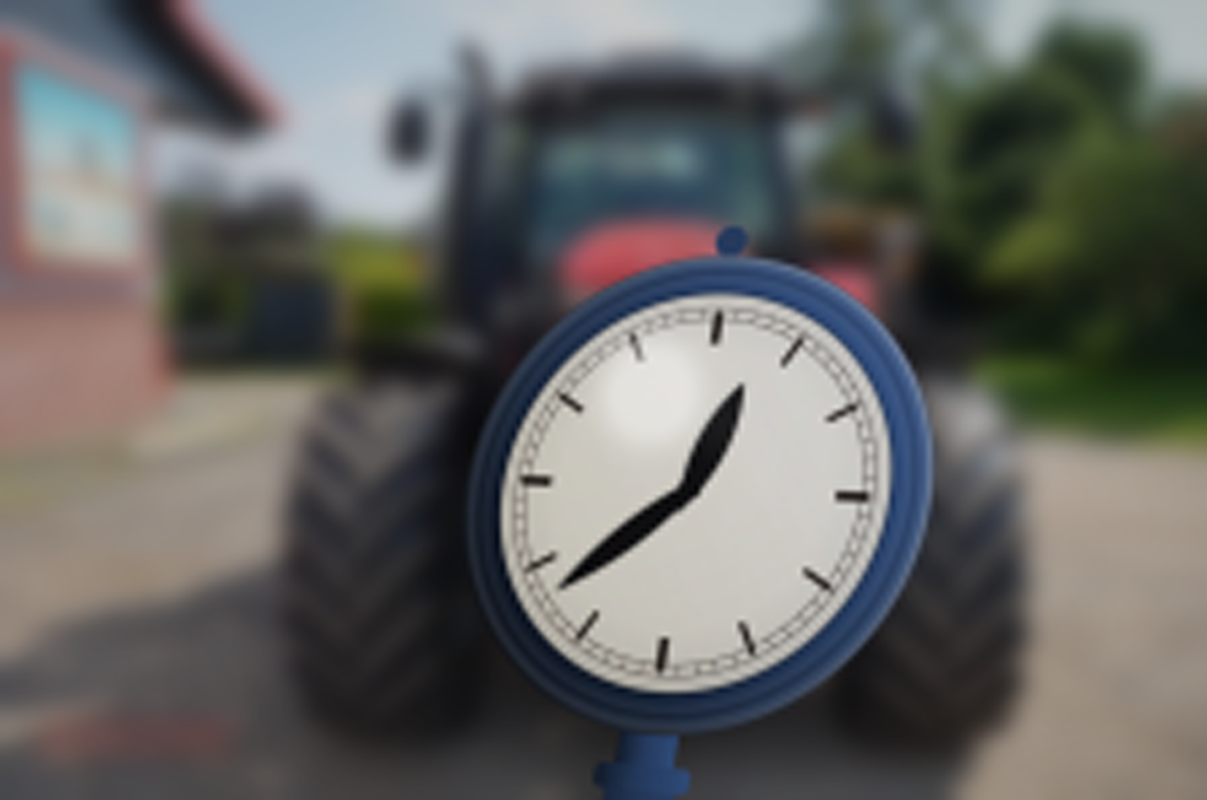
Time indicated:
**12:38**
